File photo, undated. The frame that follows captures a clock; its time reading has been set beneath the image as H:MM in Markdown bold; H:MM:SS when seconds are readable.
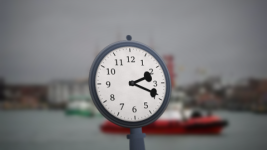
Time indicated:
**2:19**
